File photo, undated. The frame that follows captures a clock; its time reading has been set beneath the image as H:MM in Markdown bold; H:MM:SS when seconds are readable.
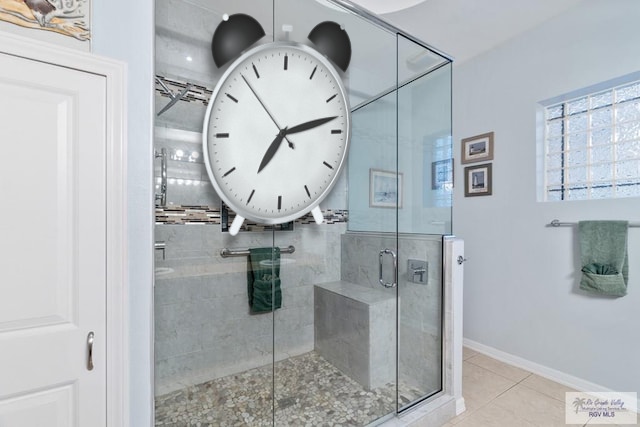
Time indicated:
**7:12:53**
